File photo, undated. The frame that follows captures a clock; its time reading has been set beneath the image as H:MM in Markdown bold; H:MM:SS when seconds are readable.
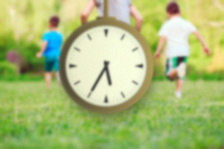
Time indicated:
**5:35**
